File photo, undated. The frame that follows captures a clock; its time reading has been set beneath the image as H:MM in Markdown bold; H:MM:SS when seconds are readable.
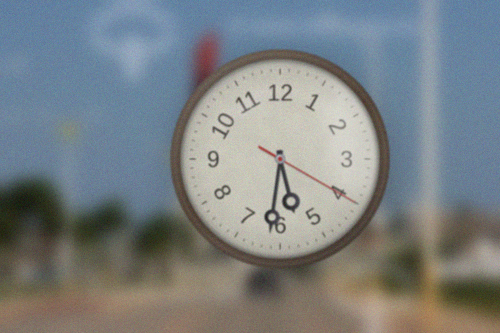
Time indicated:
**5:31:20**
